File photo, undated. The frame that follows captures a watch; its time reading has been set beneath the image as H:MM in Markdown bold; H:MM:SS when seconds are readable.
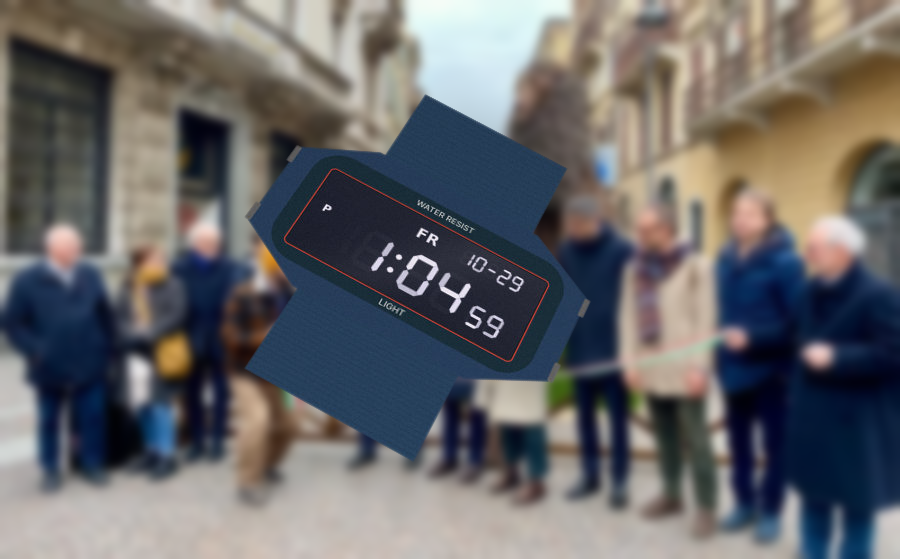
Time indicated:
**1:04:59**
